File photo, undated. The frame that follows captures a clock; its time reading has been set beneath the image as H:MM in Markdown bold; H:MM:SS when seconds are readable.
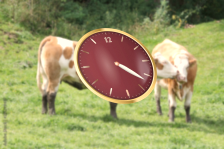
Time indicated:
**4:22**
